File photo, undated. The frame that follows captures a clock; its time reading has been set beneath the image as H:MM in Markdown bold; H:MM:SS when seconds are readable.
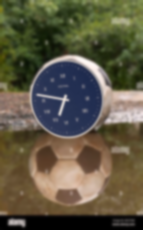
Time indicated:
**6:47**
